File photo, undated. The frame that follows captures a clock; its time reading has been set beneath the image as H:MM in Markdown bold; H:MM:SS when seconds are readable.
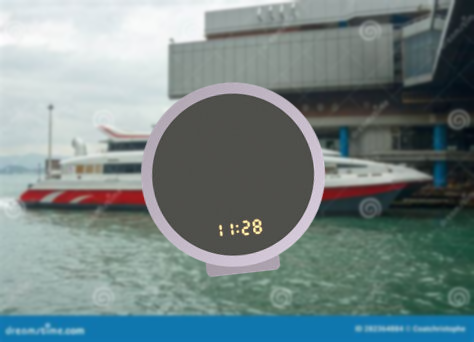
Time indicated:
**11:28**
